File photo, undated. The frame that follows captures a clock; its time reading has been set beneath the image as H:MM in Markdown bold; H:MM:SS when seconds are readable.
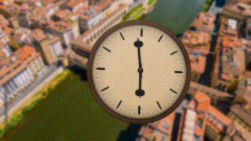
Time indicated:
**5:59**
